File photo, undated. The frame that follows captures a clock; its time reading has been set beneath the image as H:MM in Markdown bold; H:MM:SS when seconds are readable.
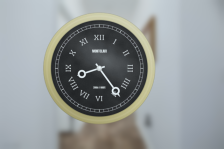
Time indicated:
**8:24**
